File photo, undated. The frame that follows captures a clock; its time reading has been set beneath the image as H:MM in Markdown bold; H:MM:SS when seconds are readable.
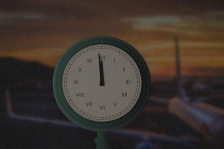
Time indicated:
**11:59**
